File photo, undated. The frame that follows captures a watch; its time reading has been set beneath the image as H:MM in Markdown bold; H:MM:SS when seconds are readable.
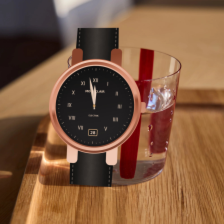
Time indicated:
**11:58**
